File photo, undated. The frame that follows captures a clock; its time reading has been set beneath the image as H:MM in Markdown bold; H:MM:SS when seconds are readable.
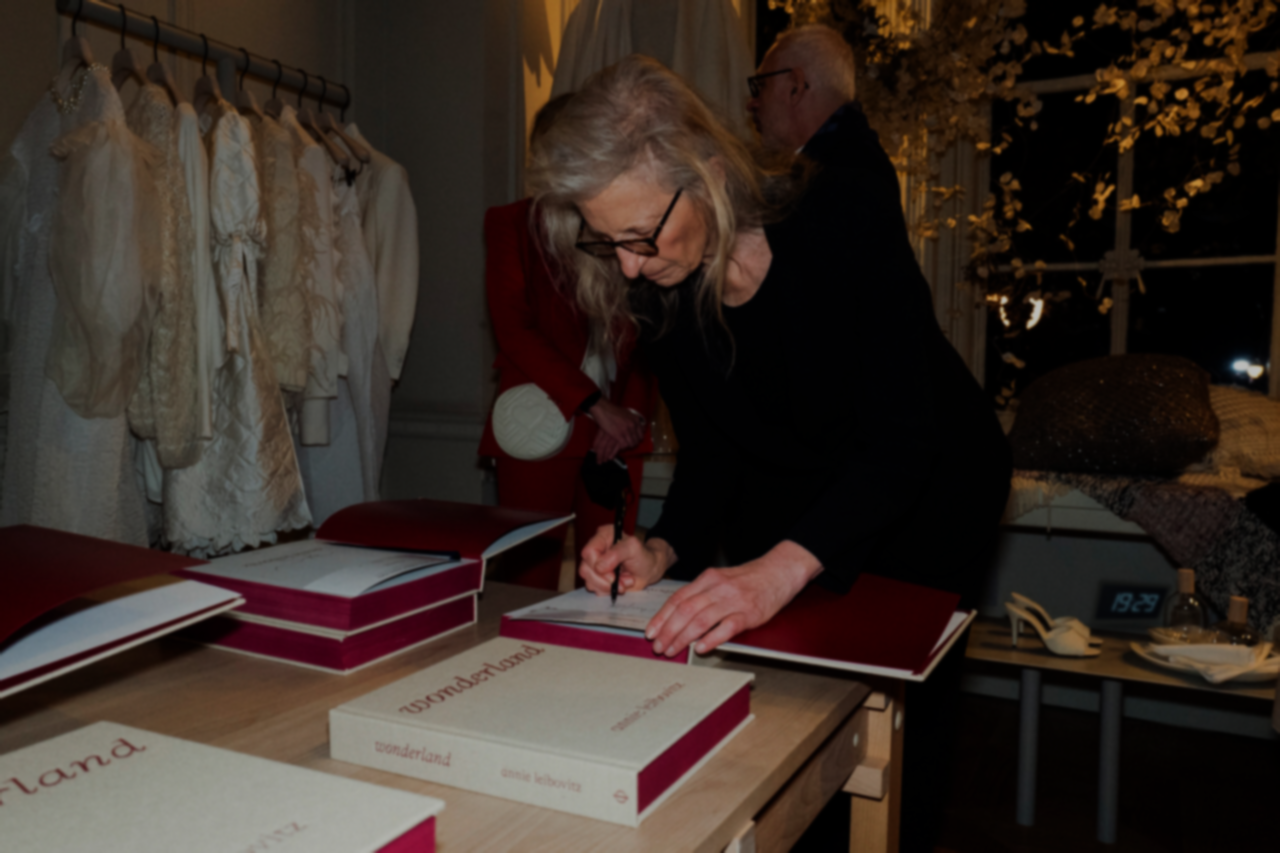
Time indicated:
**19:29**
